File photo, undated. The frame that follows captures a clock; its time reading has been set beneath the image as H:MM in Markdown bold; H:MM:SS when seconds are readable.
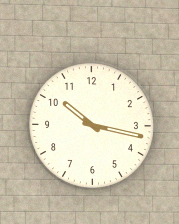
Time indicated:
**10:17**
